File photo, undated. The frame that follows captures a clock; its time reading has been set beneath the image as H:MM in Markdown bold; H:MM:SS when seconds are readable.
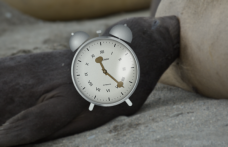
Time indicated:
**11:23**
